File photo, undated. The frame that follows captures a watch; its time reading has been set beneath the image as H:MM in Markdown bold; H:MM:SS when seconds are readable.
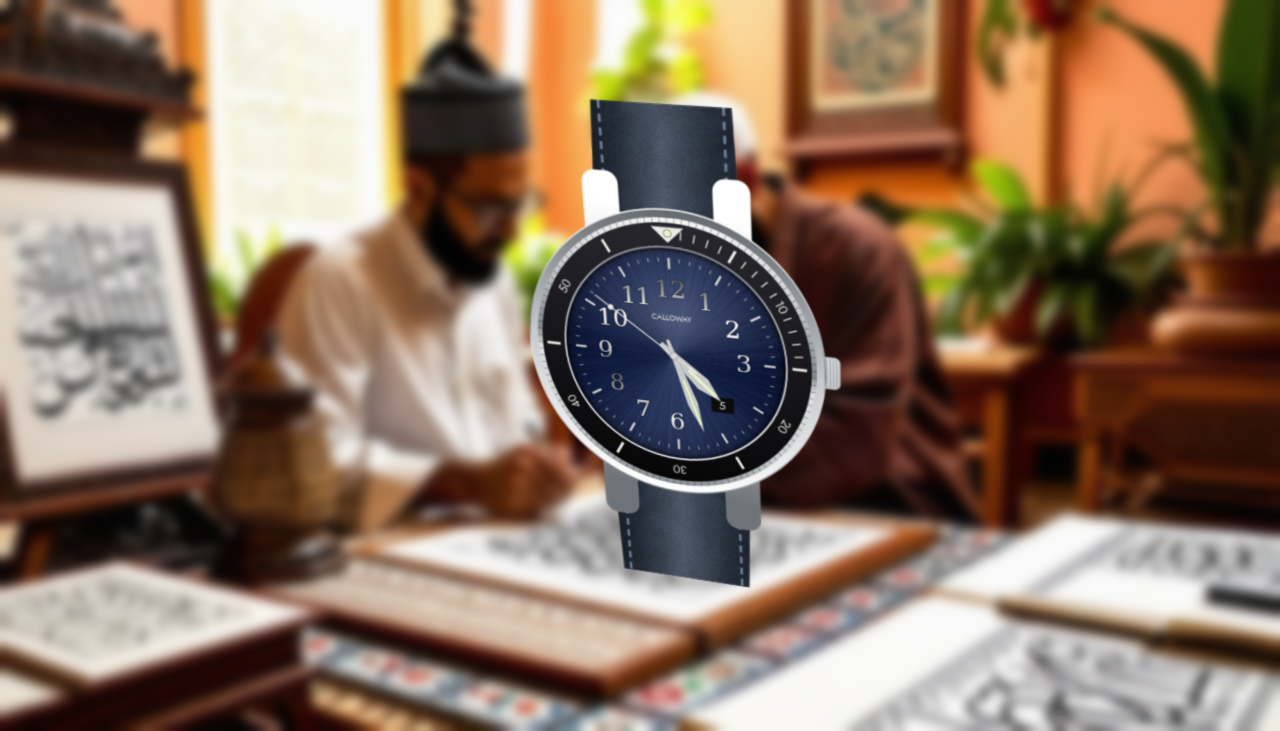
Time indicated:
**4:26:51**
